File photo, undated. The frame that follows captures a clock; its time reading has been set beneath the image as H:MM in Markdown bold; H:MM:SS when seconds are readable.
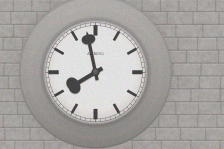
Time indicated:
**7:58**
